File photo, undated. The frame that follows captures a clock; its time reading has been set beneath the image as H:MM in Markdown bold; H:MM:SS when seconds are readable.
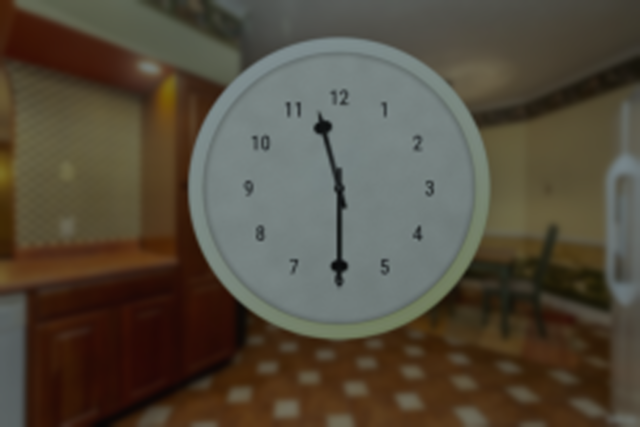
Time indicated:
**11:30**
